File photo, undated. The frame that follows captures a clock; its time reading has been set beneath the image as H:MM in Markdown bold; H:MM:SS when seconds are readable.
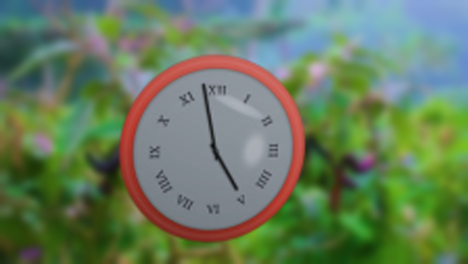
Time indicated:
**4:58**
